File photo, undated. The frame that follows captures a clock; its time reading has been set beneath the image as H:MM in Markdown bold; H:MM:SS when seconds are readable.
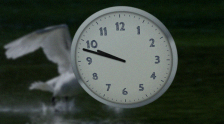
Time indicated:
**9:48**
